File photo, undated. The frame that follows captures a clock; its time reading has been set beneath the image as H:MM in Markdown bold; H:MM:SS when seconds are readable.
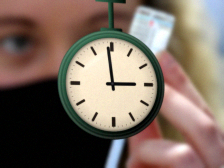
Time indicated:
**2:59**
